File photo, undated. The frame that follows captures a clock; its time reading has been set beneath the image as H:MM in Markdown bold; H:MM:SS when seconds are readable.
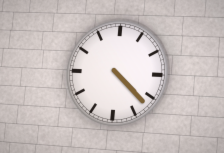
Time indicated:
**4:22**
